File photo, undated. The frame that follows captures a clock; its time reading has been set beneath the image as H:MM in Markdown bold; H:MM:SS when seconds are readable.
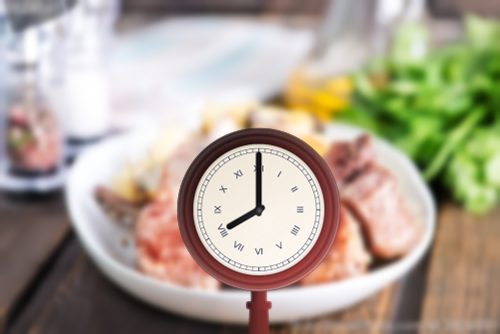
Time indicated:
**8:00**
